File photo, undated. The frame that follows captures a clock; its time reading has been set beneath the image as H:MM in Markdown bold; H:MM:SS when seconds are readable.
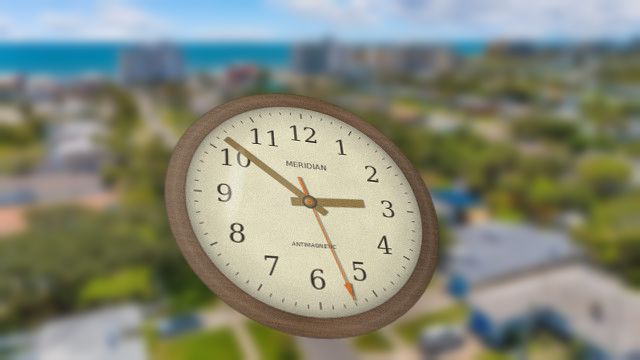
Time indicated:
**2:51:27**
